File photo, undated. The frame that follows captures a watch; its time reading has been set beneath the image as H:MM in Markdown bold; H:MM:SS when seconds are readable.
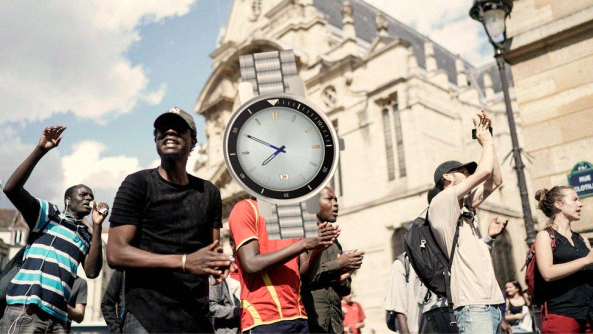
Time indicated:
**7:50**
